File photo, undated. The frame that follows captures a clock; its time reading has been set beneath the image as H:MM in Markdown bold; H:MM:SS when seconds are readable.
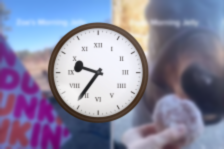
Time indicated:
**9:36**
